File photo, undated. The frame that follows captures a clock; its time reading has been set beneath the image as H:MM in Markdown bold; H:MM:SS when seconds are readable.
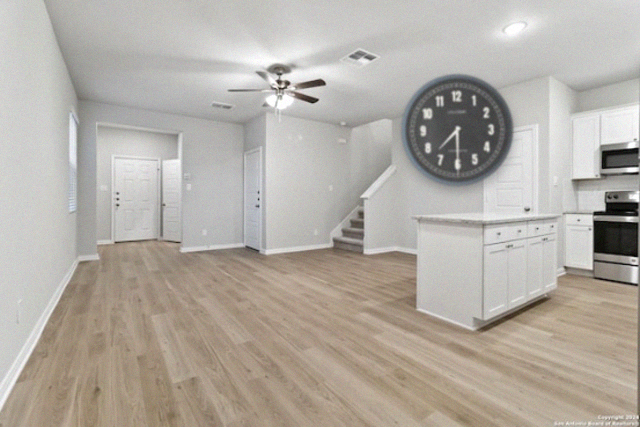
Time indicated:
**7:30**
